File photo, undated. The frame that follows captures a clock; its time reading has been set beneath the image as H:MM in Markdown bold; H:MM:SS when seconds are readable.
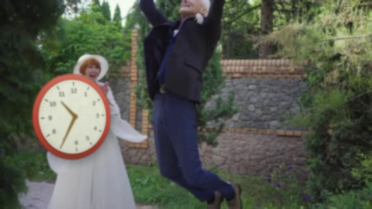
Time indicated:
**10:35**
